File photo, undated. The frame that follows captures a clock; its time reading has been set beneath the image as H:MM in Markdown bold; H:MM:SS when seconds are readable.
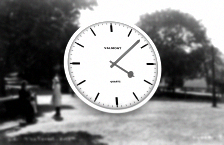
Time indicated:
**4:08**
